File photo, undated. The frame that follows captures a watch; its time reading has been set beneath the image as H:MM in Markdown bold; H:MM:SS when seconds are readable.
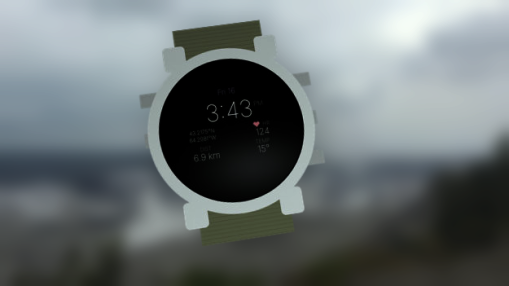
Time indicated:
**3:43**
